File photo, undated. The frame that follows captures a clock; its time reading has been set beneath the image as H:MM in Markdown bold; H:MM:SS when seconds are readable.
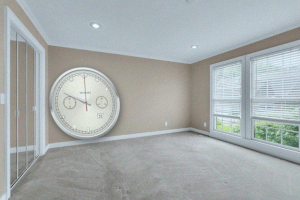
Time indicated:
**9:49**
